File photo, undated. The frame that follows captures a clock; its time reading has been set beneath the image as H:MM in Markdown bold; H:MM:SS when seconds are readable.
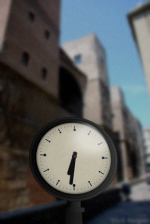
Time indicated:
**6:31**
